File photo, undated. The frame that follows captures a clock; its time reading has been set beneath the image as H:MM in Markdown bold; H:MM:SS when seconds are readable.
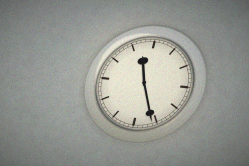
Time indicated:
**11:26**
